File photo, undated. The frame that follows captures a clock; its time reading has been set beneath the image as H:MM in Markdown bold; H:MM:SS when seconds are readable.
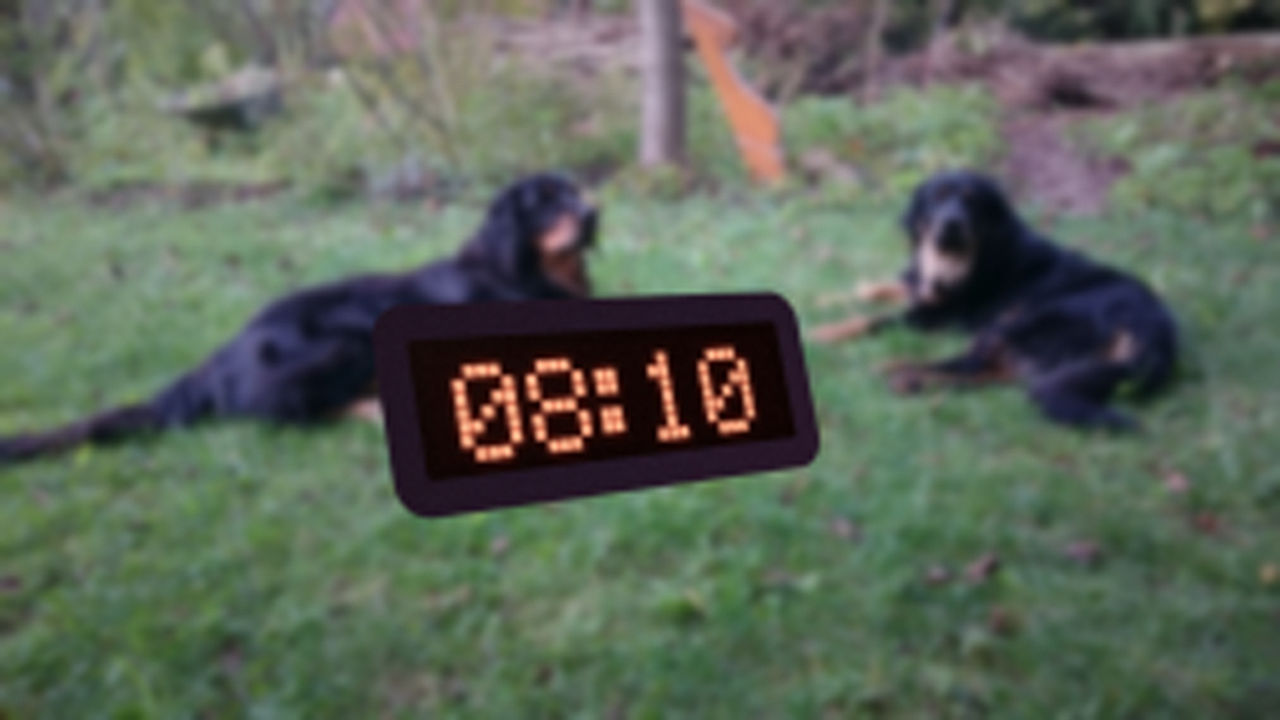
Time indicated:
**8:10**
